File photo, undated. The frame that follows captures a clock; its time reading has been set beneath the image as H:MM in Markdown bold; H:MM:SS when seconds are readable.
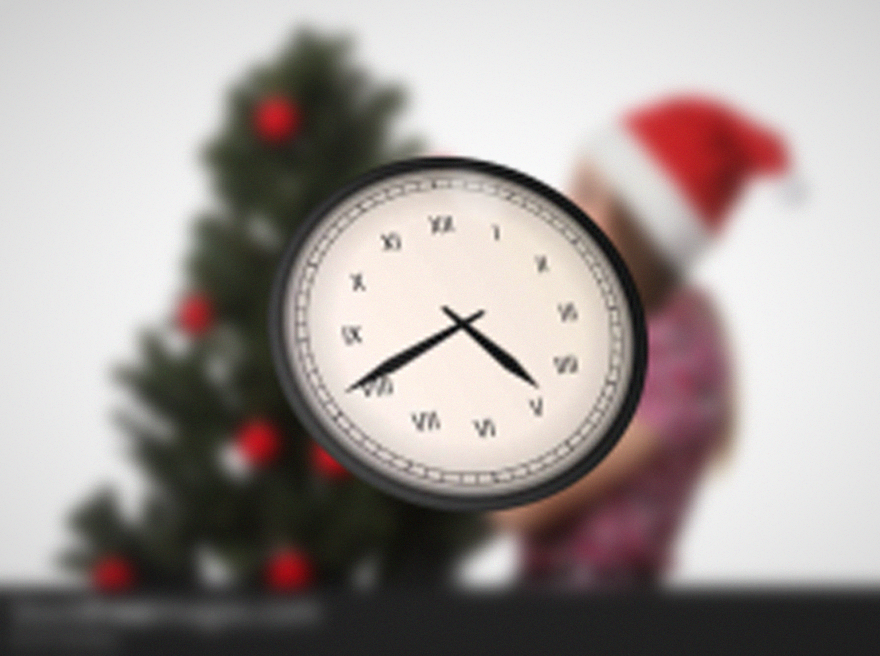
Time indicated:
**4:41**
